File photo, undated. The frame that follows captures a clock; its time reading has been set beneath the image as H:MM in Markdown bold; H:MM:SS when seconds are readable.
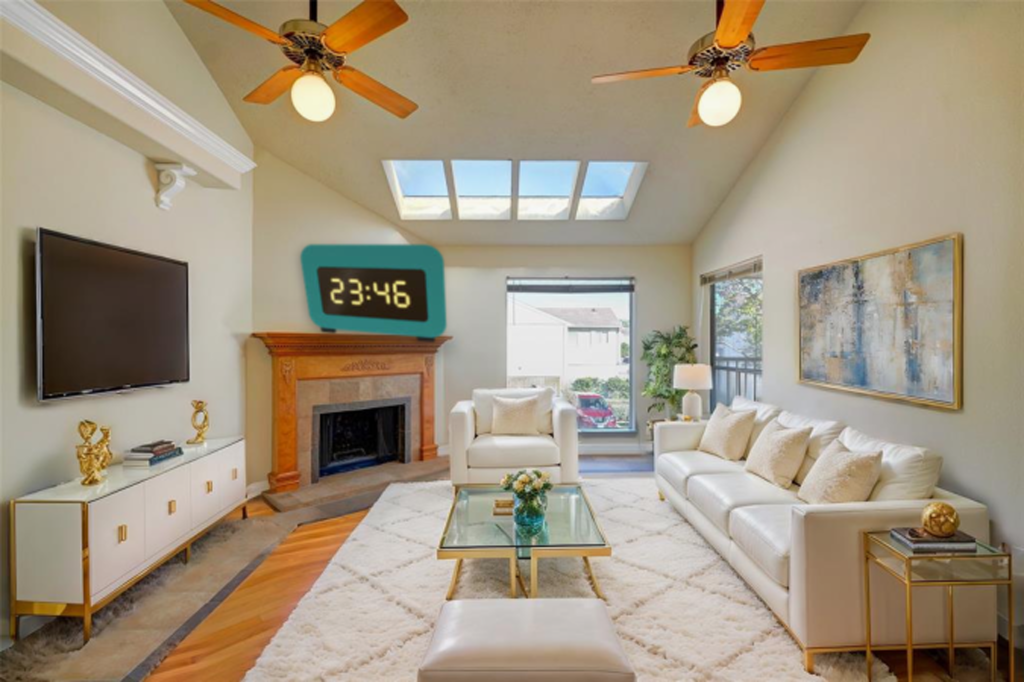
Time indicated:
**23:46**
